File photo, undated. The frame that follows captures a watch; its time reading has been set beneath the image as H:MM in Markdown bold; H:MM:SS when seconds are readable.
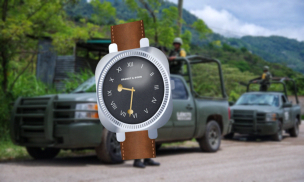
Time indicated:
**9:32**
